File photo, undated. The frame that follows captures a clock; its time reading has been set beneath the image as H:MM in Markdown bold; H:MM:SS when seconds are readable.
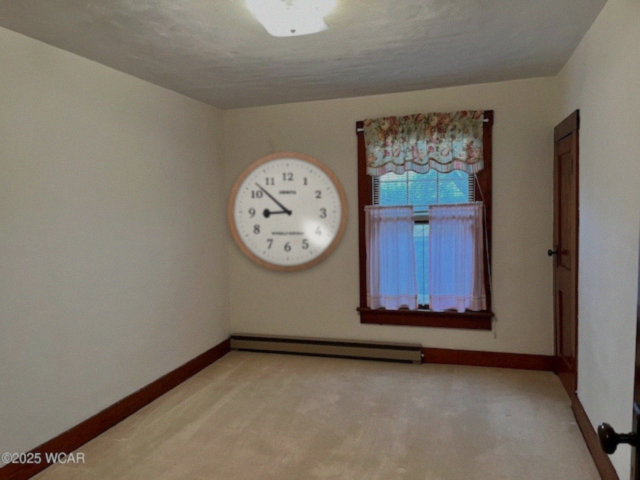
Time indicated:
**8:52**
